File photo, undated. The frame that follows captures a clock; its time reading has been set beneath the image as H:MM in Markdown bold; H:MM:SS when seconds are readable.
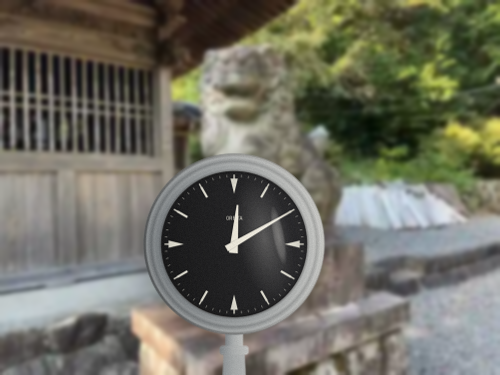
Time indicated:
**12:10**
